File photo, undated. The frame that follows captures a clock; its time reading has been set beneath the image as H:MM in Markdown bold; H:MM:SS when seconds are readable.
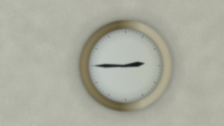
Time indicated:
**2:45**
